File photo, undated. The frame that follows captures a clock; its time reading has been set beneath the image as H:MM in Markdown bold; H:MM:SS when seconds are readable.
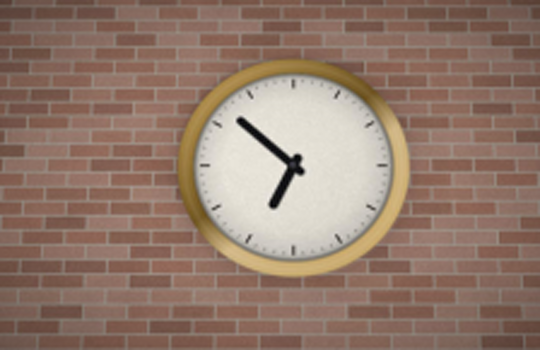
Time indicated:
**6:52**
